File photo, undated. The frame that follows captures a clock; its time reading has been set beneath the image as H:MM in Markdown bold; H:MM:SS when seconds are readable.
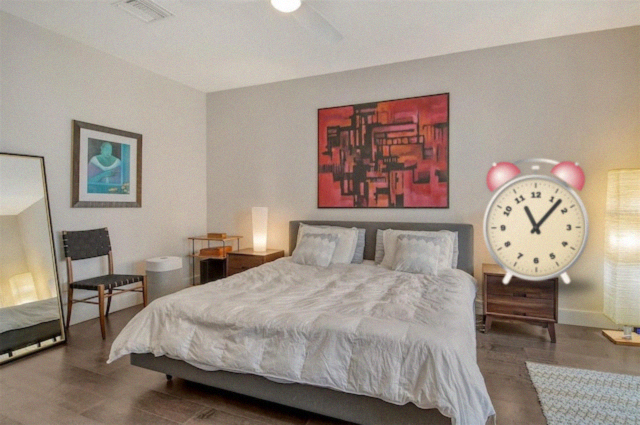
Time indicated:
**11:07**
